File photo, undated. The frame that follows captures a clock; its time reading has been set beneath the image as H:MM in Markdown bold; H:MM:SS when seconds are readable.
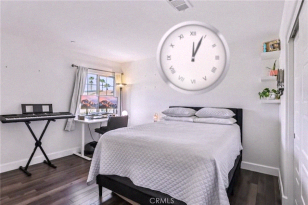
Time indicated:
**12:04**
